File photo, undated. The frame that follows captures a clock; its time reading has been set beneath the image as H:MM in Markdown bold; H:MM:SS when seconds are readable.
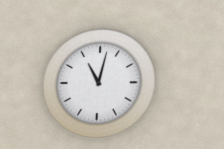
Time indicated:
**11:02**
